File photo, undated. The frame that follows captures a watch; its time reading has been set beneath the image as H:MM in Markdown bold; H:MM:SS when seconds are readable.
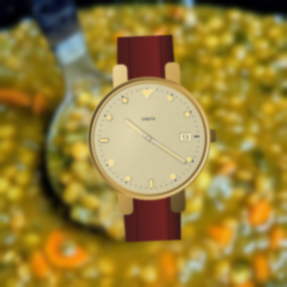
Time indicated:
**10:21**
